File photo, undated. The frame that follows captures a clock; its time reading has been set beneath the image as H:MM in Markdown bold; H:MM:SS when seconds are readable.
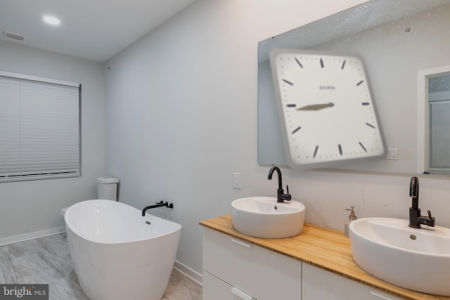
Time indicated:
**8:44**
